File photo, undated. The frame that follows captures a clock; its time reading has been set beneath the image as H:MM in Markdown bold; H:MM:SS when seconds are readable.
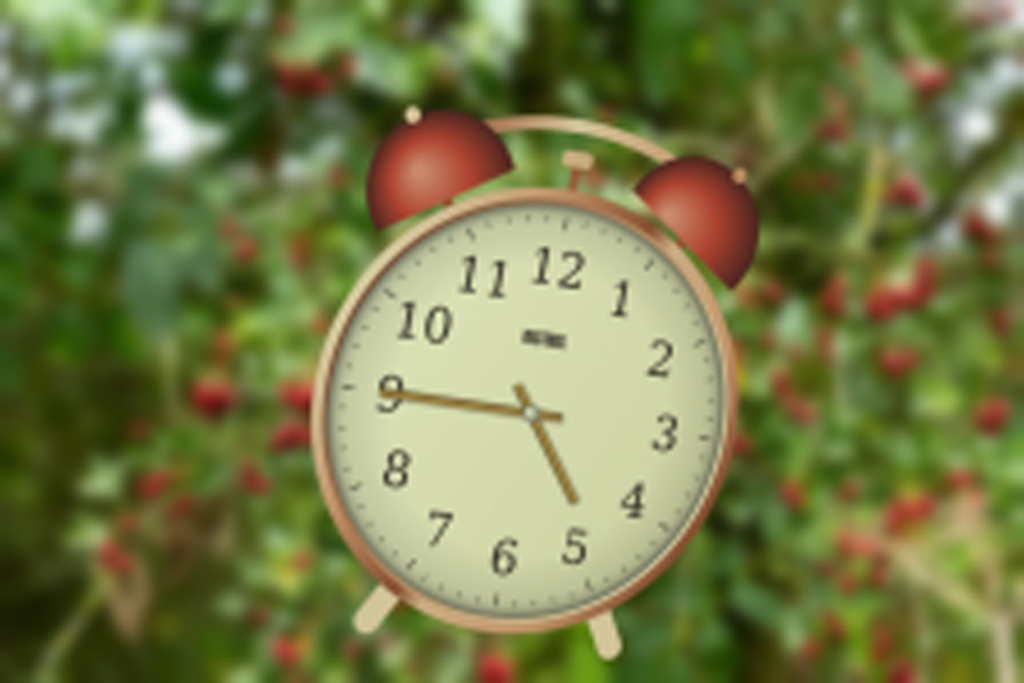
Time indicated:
**4:45**
